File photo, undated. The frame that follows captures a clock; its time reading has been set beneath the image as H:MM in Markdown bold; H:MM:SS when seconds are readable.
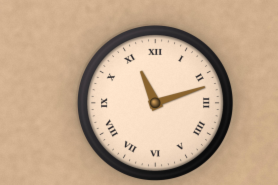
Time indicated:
**11:12**
